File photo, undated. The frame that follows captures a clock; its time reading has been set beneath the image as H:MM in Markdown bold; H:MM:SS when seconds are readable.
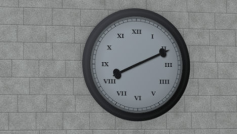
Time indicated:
**8:11**
